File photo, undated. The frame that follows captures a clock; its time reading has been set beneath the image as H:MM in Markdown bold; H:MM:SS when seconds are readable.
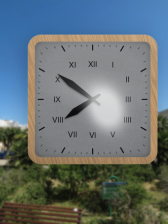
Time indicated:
**7:51**
